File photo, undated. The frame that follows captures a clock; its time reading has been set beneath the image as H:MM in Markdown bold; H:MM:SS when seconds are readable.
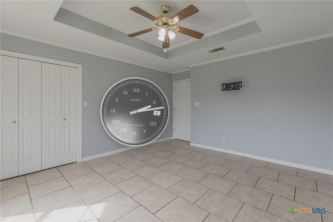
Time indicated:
**2:13**
